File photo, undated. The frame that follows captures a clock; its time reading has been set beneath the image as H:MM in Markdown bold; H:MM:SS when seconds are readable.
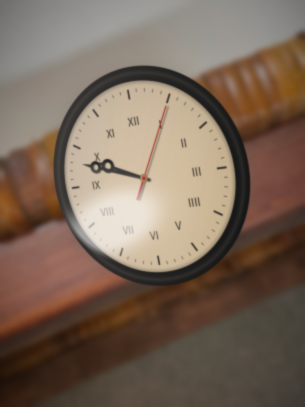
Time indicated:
**9:48:05**
